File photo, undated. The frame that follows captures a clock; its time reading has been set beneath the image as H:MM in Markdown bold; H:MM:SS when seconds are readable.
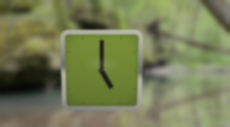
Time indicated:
**5:00**
